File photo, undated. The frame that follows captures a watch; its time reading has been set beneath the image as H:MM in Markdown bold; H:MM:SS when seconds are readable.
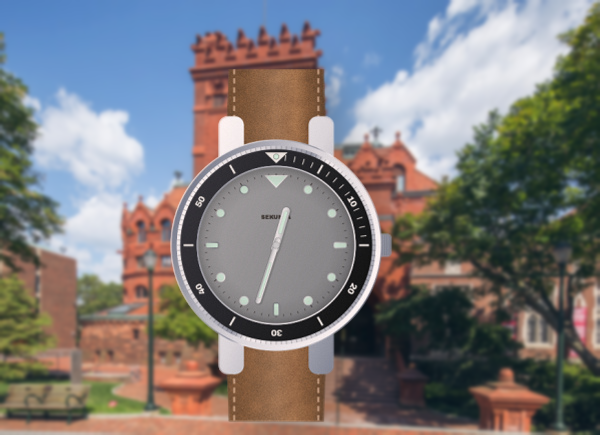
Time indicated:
**12:33**
